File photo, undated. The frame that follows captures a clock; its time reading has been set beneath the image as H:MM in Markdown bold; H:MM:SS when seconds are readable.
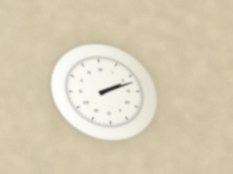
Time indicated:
**2:12**
